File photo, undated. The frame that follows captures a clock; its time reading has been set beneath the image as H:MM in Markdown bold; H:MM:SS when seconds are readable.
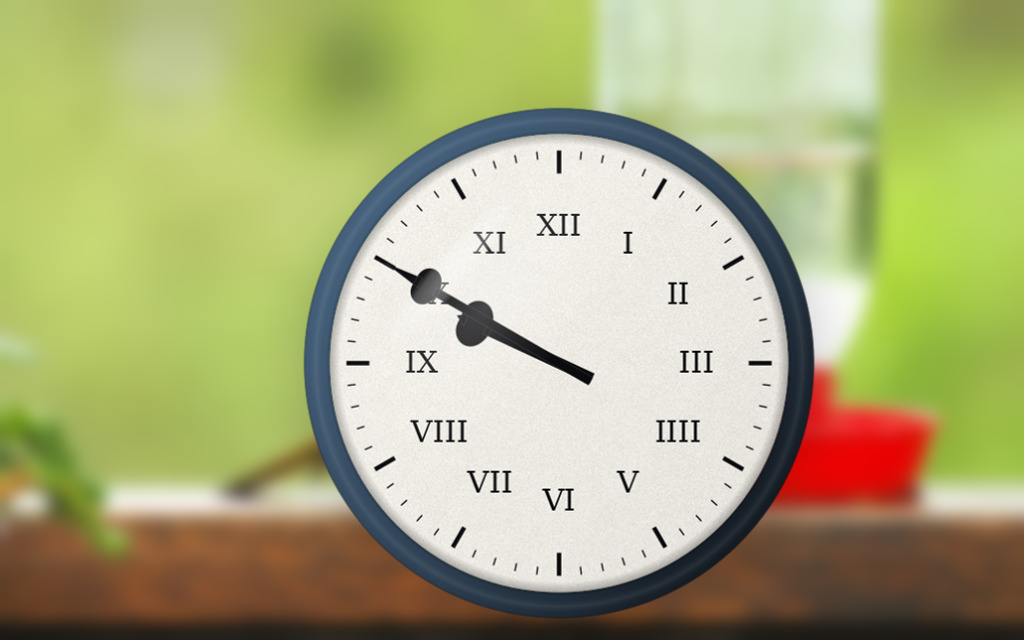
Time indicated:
**9:50**
